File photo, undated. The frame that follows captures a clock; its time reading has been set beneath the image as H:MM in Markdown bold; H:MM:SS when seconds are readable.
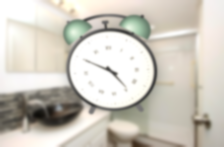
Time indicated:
**4:50**
